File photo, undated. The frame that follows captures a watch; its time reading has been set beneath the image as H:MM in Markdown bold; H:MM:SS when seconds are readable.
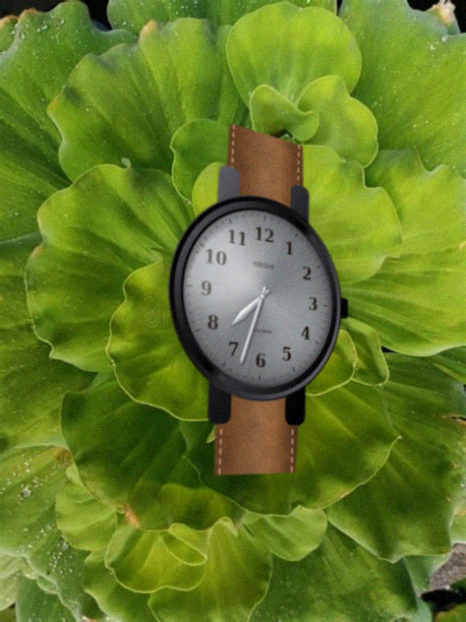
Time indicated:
**7:33**
